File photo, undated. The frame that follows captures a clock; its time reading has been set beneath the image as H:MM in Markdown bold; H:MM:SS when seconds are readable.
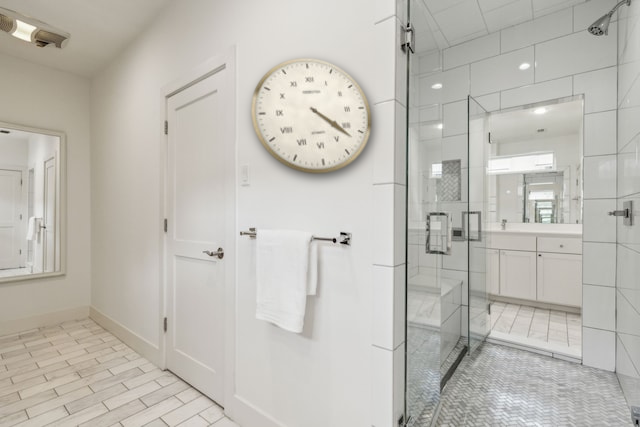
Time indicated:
**4:22**
